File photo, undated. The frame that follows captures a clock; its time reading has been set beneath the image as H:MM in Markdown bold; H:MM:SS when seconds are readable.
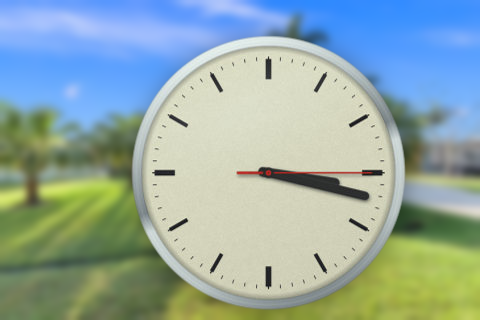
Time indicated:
**3:17:15**
